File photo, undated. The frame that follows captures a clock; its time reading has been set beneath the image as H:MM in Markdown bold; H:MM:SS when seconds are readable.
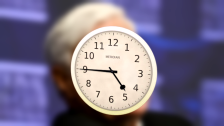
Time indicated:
**4:45**
